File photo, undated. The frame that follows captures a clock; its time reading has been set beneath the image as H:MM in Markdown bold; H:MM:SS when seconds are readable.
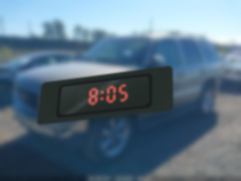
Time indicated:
**8:05**
